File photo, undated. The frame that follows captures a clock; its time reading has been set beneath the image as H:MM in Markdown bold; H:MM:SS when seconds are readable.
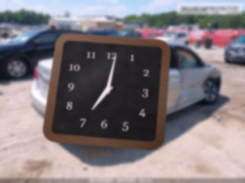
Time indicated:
**7:01**
